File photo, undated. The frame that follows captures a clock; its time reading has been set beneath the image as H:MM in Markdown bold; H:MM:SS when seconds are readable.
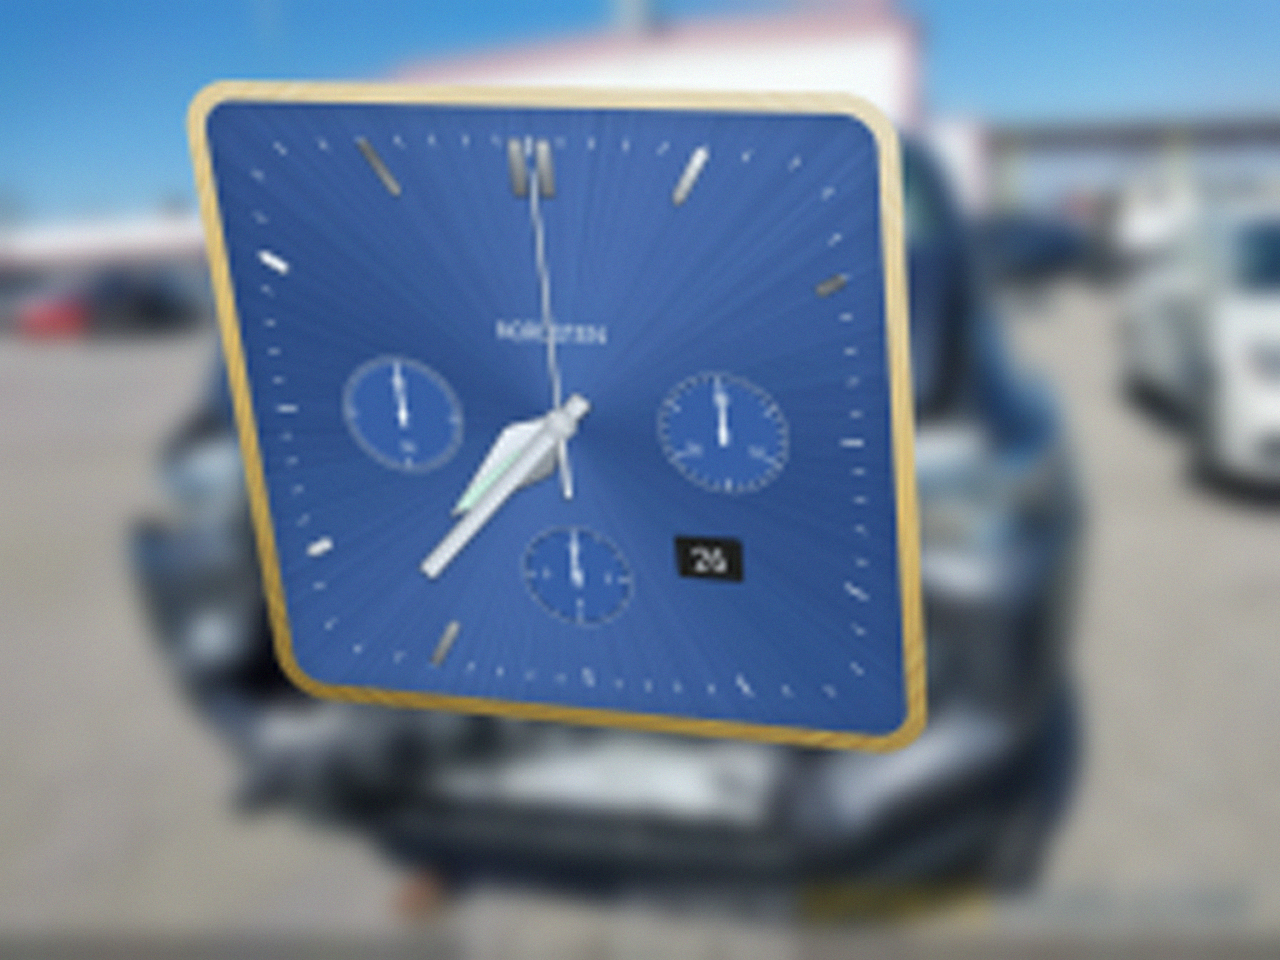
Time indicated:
**7:37**
